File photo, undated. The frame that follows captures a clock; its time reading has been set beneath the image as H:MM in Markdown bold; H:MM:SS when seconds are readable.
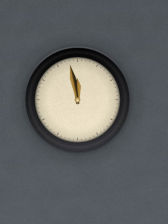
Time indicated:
**11:58**
